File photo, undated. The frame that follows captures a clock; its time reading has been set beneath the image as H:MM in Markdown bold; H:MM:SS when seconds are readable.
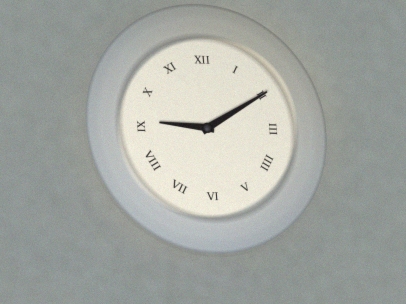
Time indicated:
**9:10**
